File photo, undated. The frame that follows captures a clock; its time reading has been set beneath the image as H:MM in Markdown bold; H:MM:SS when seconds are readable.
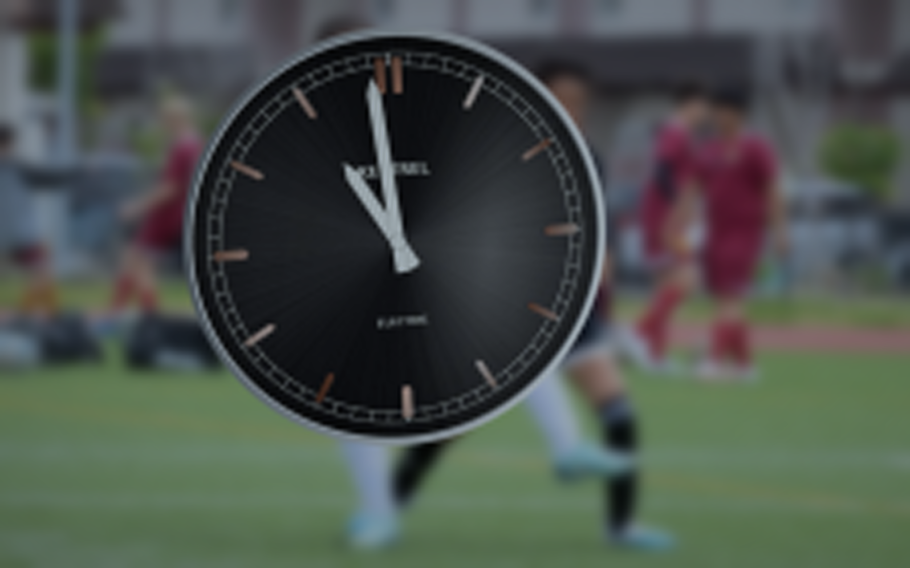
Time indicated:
**10:59**
